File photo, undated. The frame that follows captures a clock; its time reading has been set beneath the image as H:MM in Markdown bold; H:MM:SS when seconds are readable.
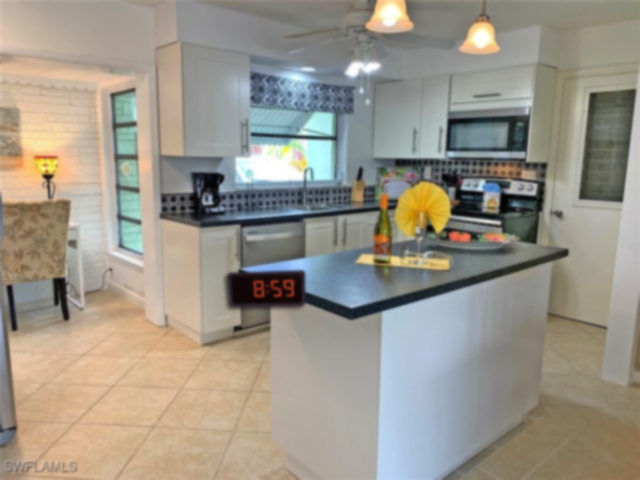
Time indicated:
**8:59**
